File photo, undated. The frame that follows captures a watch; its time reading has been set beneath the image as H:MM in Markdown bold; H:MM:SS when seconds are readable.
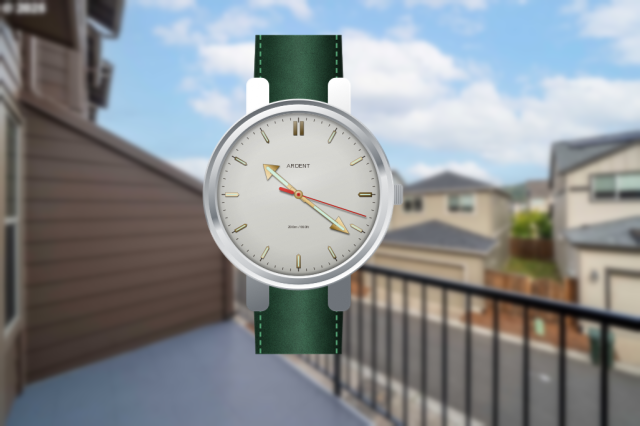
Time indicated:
**10:21:18**
